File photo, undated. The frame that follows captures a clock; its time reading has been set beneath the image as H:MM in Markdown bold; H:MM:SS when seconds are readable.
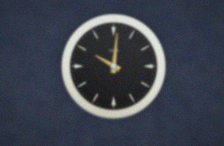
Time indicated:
**10:01**
